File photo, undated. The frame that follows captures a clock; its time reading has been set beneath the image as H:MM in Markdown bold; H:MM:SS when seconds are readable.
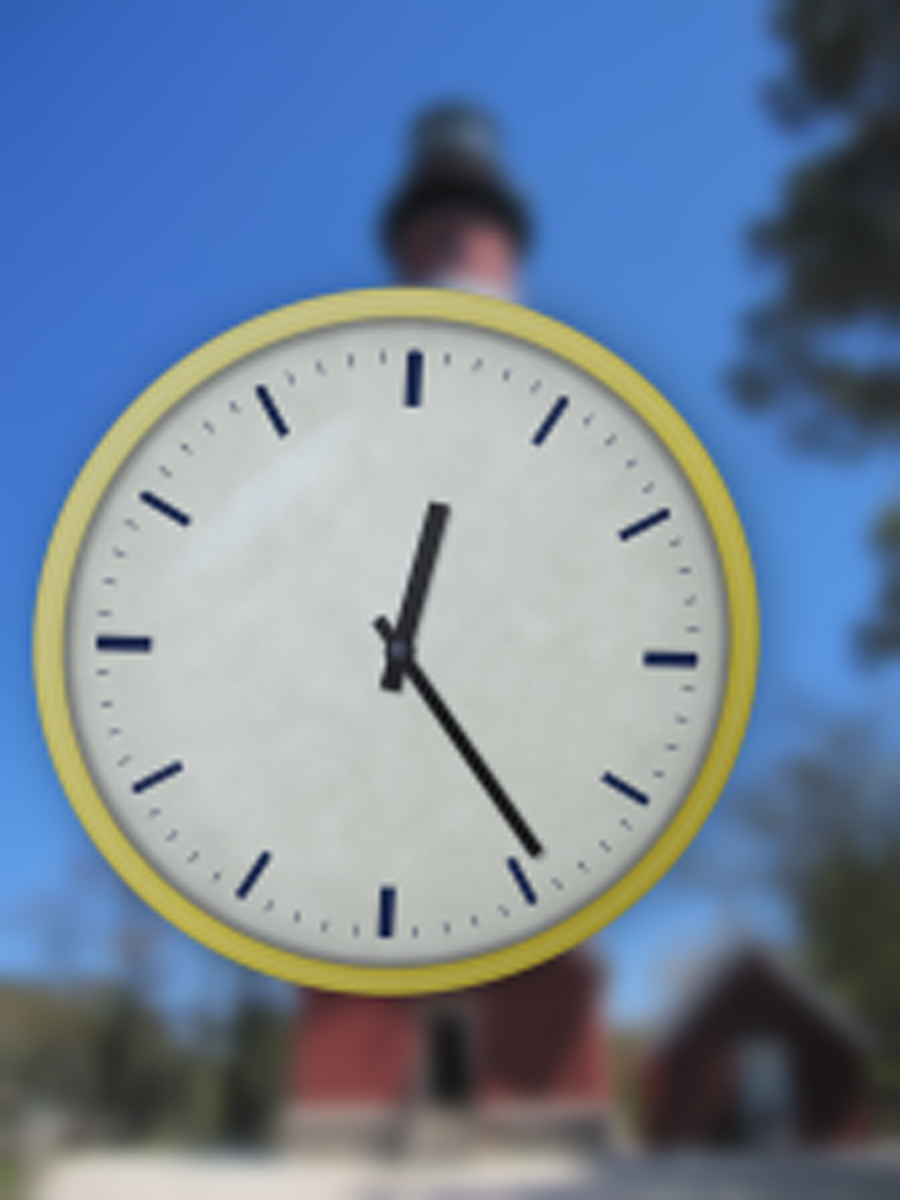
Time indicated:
**12:24**
